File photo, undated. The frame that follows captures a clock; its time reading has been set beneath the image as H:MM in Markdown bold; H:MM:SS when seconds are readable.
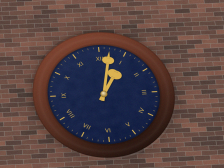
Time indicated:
**1:02**
